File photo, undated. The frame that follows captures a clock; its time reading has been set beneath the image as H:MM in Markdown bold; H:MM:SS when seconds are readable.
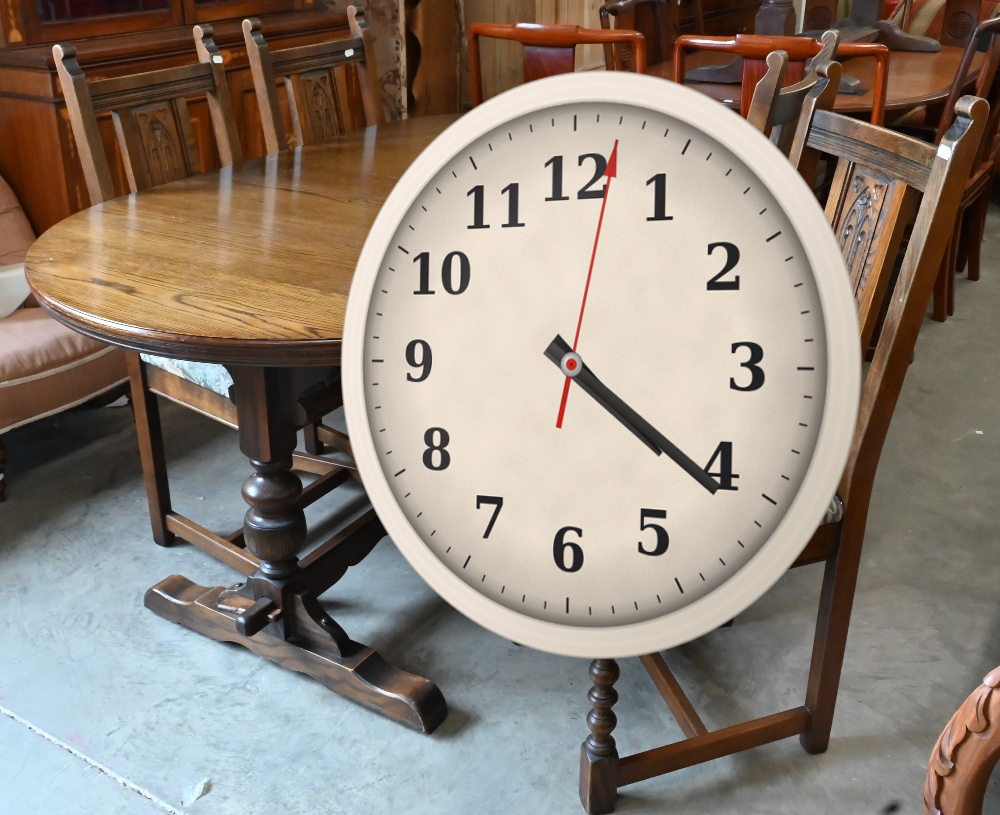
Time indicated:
**4:21:02**
